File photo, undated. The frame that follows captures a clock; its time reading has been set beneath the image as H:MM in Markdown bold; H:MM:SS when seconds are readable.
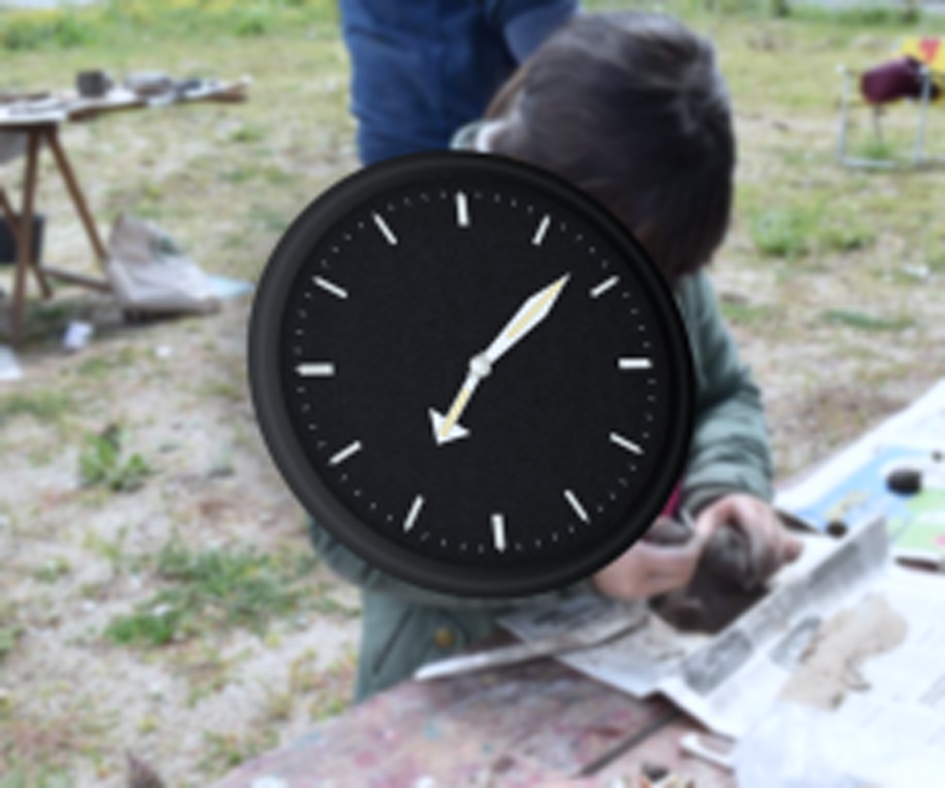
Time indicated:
**7:08**
